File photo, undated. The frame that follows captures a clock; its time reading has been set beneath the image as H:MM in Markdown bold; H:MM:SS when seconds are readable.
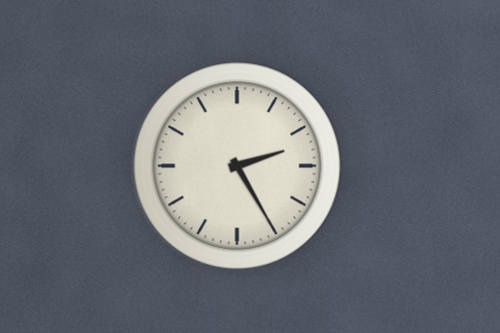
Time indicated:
**2:25**
